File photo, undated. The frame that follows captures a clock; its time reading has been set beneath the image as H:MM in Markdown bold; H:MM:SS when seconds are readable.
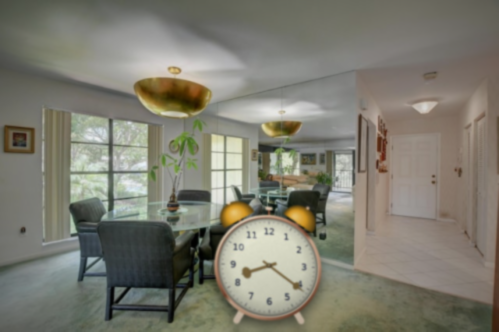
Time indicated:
**8:21**
